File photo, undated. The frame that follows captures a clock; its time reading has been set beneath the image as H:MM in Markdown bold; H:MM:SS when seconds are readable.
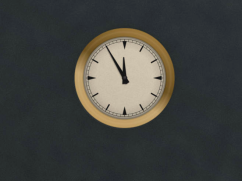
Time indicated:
**11:55**
